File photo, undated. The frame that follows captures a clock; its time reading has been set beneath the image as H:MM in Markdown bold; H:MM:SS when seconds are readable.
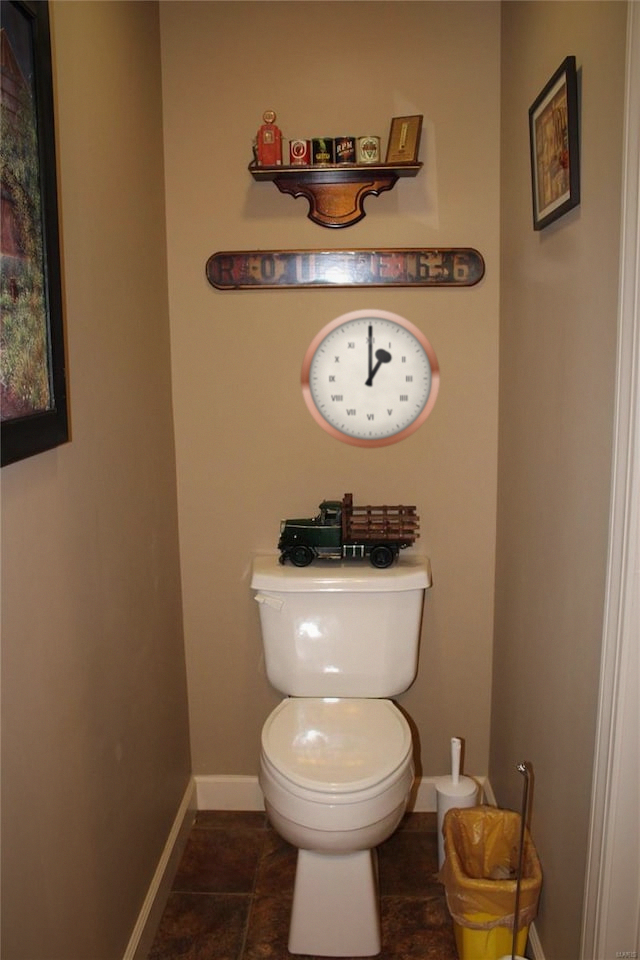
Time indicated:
**1:00**
